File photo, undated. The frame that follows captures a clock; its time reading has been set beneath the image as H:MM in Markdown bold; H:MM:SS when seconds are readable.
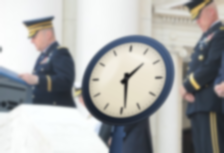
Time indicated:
**1:29**
